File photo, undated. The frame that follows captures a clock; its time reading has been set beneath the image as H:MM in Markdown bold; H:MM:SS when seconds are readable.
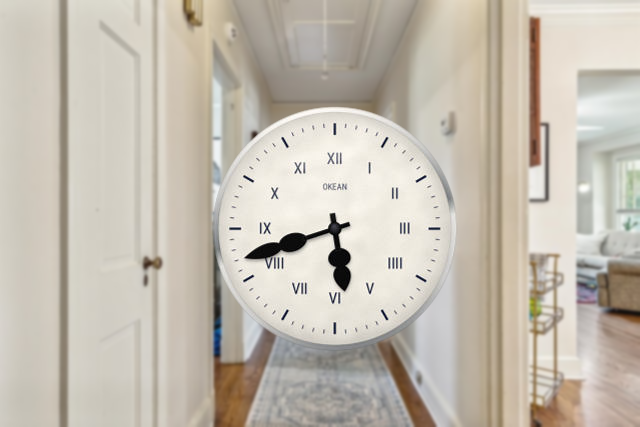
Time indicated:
**5:42**
